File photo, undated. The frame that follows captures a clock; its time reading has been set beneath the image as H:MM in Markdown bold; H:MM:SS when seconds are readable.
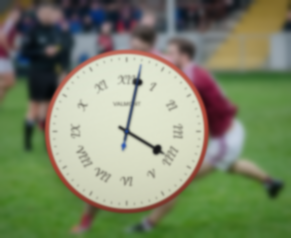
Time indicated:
**4:02:02**
